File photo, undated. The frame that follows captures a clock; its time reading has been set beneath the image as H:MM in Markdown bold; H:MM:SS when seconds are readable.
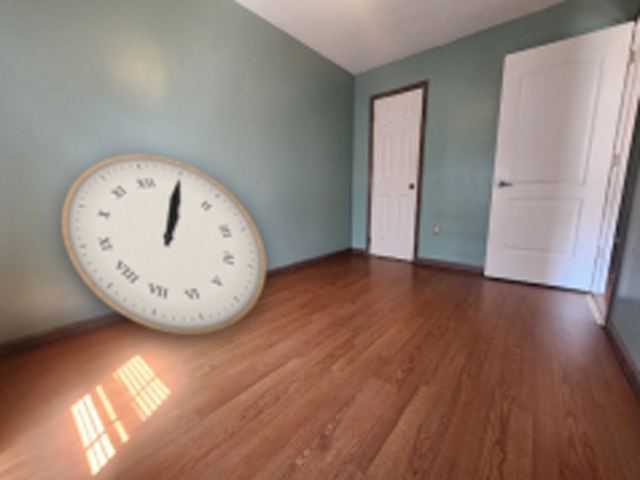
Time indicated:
**1:05**
